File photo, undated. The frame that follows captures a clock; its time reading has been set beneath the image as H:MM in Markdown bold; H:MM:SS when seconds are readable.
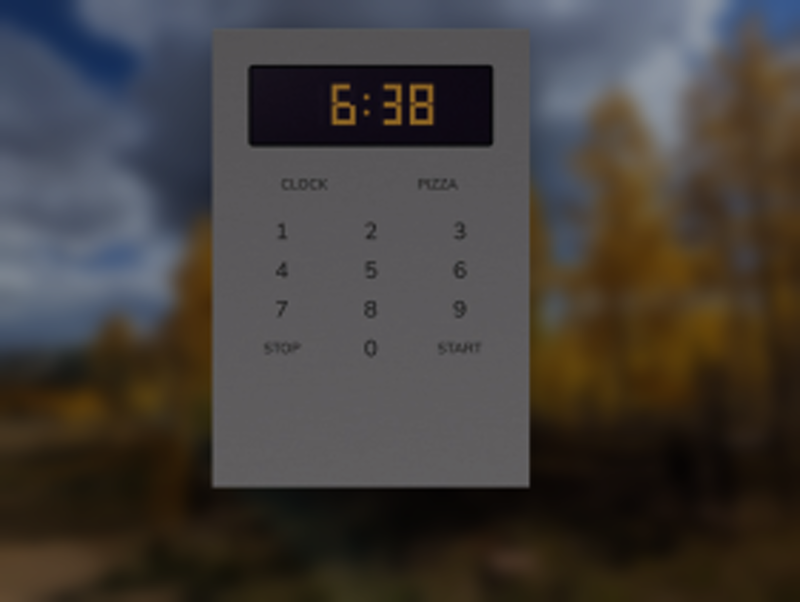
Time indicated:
**6:38**
